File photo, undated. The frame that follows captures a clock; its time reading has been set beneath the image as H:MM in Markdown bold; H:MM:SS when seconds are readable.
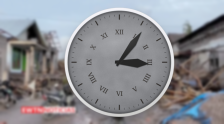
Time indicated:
**3:06**
